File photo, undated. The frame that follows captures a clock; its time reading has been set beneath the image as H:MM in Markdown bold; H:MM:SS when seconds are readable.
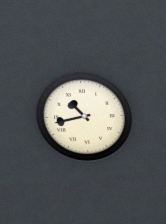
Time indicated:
**10:43**
